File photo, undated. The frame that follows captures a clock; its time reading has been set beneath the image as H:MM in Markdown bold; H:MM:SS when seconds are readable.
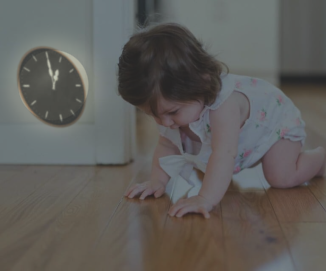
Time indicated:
**1:00**
